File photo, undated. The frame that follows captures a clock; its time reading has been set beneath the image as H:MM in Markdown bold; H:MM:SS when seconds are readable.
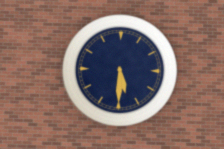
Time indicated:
**5:30**
